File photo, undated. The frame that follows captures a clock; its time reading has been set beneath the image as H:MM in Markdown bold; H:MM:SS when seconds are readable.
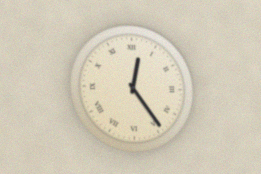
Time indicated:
**12:24**
